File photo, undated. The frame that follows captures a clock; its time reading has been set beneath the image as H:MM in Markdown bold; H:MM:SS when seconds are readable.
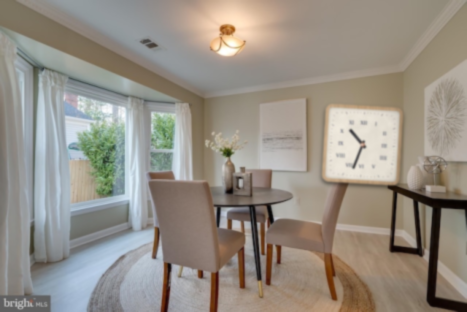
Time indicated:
**10:33**
